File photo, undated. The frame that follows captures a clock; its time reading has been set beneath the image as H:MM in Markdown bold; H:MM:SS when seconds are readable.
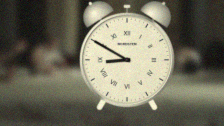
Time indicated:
**8:50**
